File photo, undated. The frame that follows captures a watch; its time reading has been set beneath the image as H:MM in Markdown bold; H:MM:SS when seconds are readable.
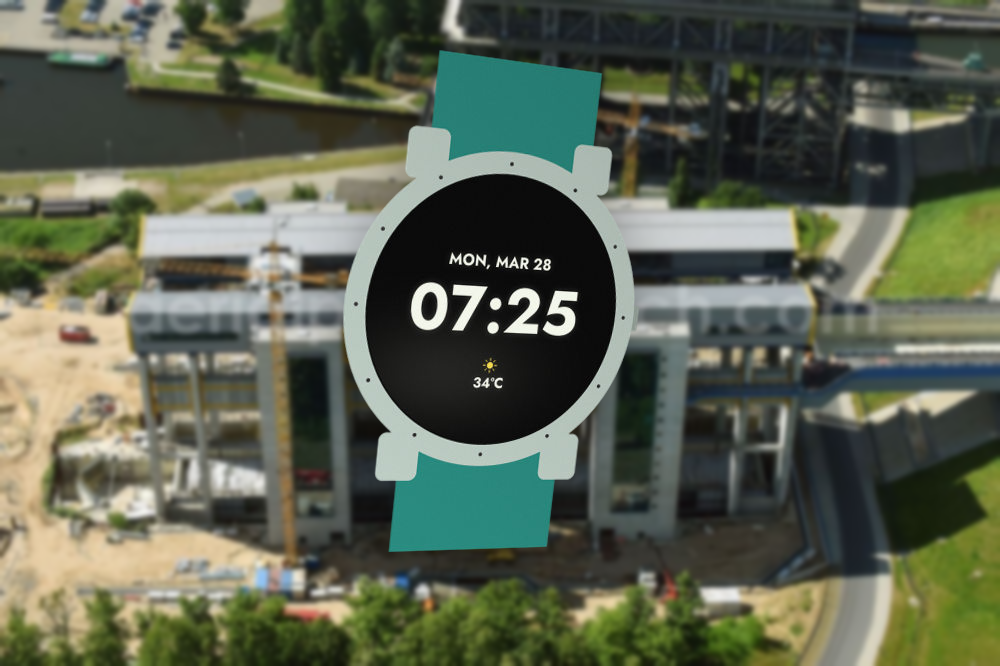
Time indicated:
**7:25**
